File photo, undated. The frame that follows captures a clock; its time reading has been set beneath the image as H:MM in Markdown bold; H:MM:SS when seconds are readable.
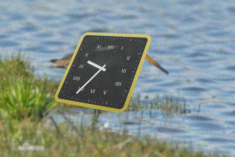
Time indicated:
**9:35**
